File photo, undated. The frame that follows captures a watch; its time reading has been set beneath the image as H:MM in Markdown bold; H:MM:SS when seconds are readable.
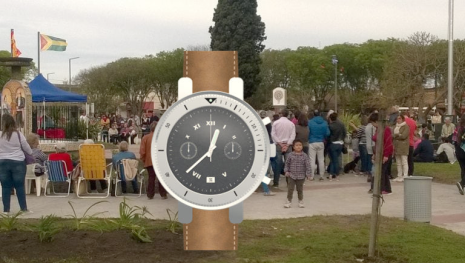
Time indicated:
**12:38**
